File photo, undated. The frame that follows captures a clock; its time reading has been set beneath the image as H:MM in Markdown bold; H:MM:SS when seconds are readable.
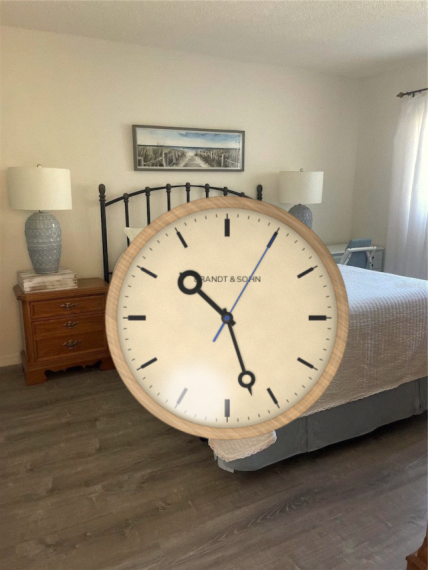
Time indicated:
**10:27:05**
